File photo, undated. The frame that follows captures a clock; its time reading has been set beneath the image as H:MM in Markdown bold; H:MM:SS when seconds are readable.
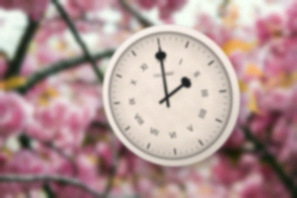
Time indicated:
**2:00**
